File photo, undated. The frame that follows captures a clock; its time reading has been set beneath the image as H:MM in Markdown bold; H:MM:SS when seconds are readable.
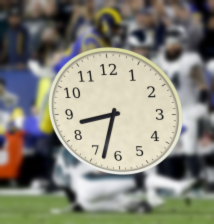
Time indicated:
**8:33**
